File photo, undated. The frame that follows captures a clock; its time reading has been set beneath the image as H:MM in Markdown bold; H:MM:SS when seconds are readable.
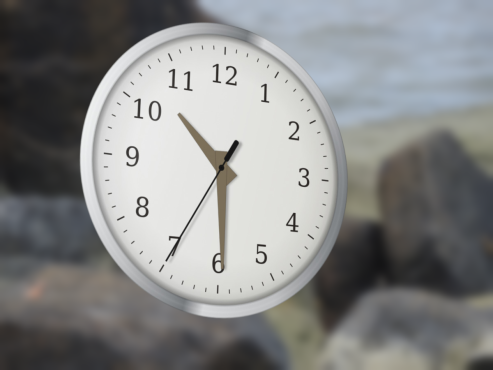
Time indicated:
**10:29:35**
